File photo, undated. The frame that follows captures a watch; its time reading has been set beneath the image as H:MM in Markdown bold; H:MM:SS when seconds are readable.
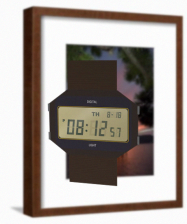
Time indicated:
**8:12:57**
